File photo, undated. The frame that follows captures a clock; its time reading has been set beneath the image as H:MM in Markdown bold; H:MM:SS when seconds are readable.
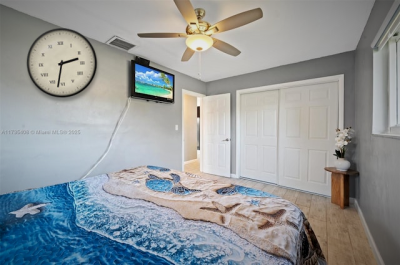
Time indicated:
**2:32**
